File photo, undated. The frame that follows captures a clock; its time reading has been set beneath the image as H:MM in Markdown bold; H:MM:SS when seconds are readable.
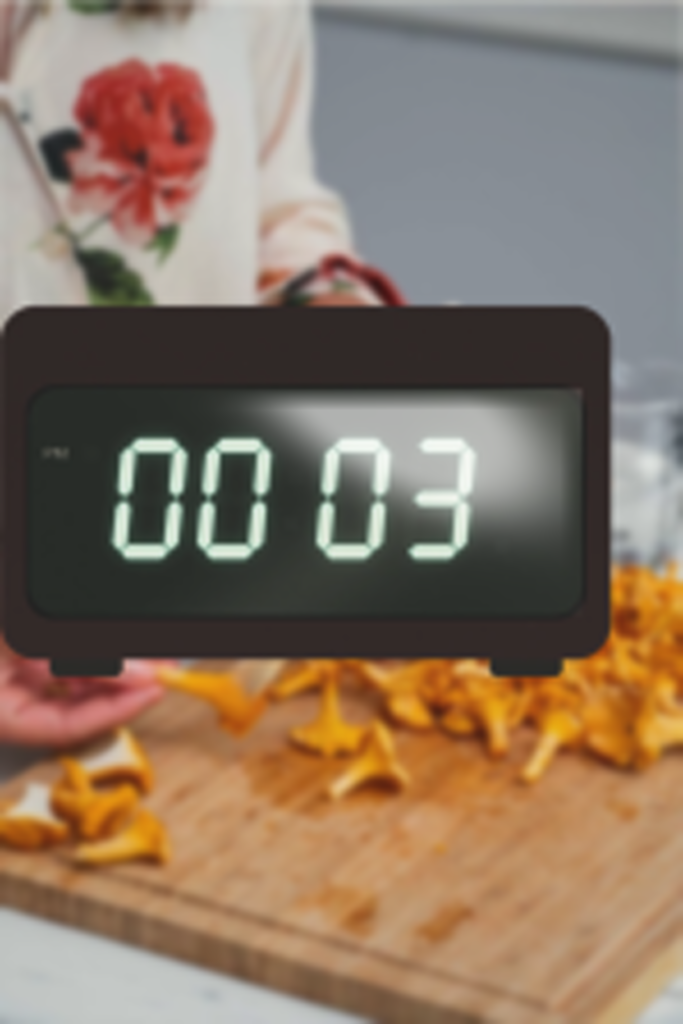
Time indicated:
**0:03**
